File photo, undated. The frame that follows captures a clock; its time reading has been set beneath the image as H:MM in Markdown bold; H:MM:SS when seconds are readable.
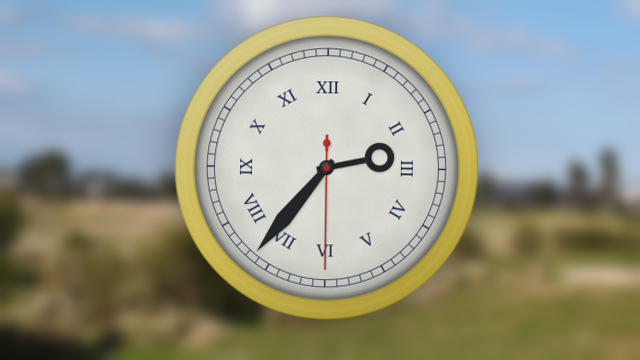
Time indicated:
**2:36:30**
